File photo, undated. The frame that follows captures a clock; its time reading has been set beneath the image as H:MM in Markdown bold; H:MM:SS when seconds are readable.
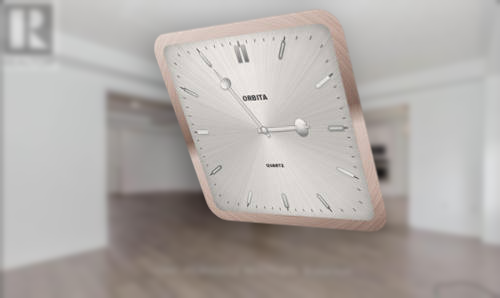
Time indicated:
**2:55**
